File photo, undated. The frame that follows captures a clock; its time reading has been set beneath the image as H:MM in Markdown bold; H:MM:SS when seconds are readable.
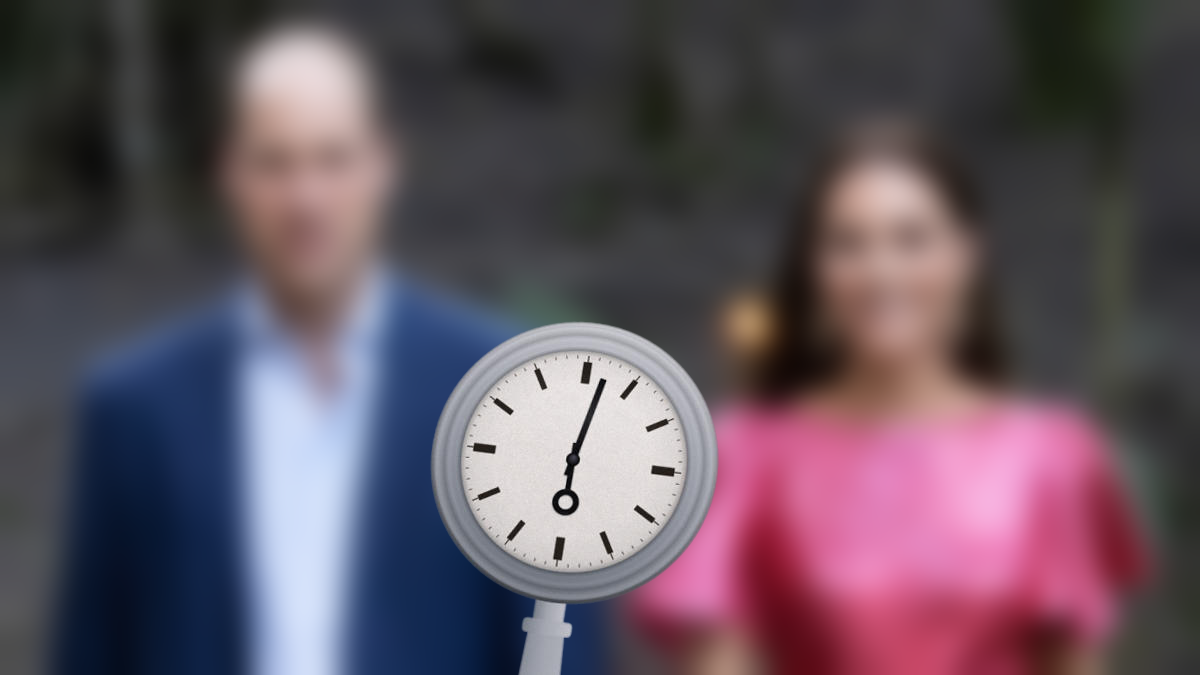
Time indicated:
**6:02**
